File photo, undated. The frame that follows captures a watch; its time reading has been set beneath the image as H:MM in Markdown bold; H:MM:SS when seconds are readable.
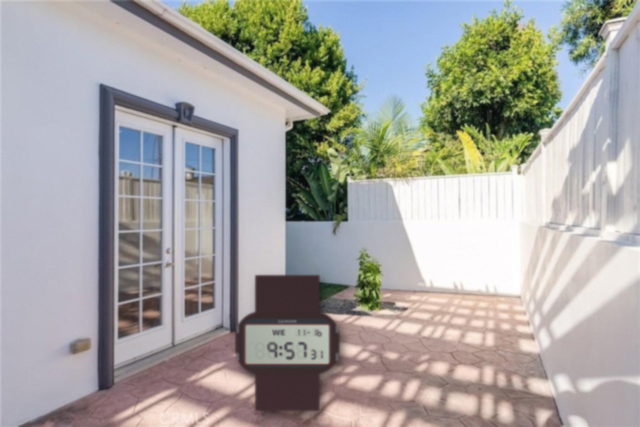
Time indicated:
**9:57**
